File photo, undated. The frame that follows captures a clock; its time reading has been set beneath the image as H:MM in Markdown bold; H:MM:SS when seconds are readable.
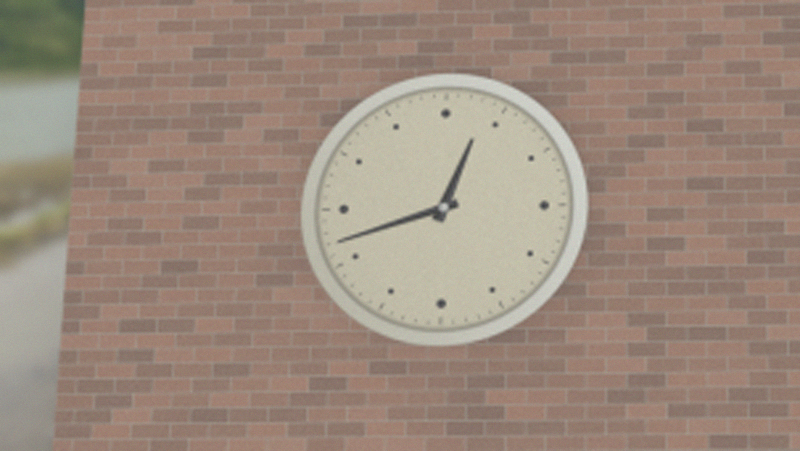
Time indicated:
**12:42**
